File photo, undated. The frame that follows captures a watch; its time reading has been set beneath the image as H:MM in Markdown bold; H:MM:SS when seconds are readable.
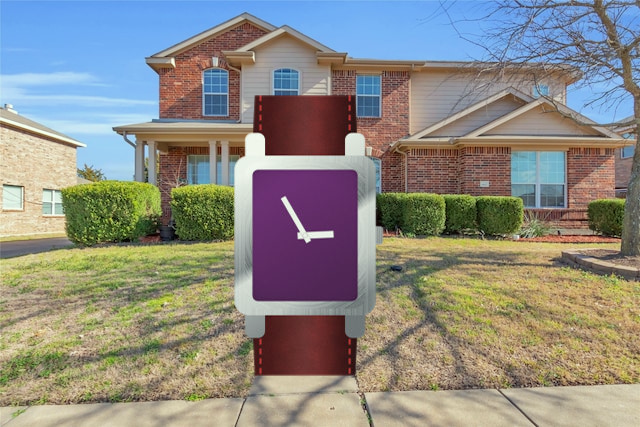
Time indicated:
**2:55**
